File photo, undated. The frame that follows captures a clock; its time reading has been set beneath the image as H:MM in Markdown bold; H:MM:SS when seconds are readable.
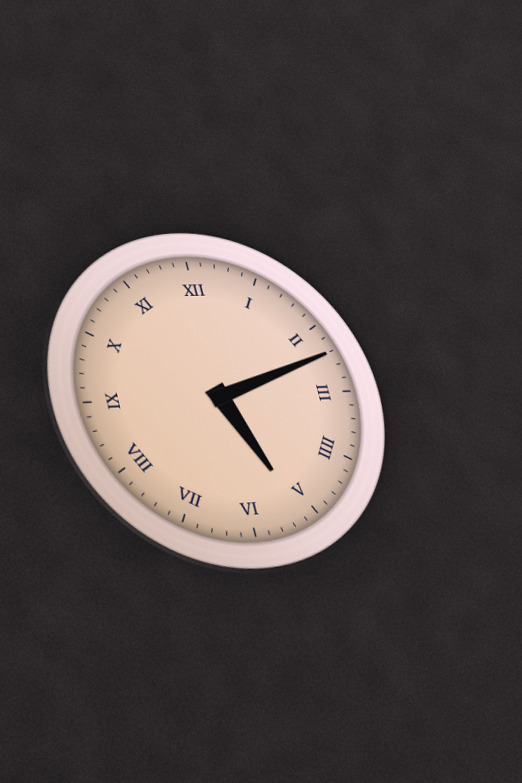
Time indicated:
**5:12**
